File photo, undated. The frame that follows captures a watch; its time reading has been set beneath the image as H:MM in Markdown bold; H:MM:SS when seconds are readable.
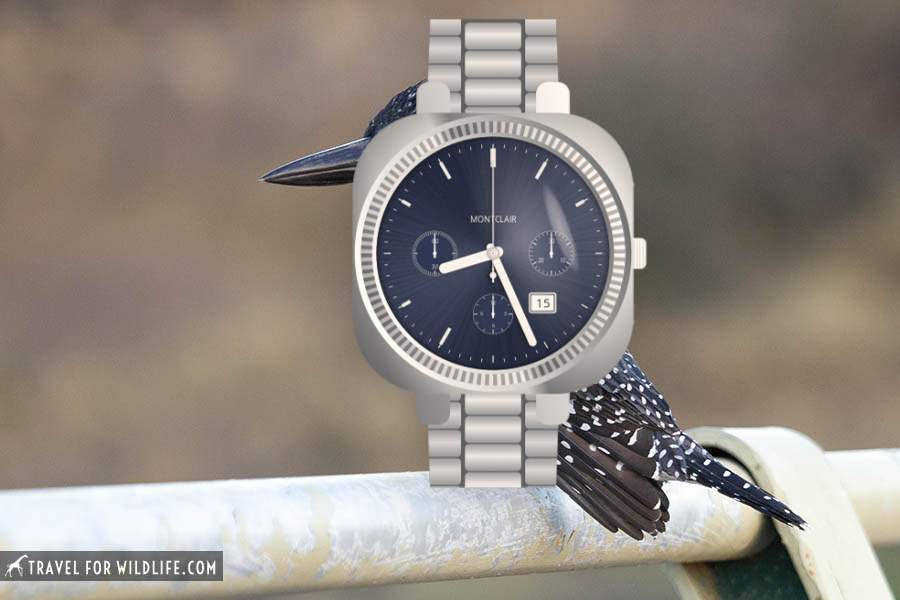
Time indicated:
**8:26**
